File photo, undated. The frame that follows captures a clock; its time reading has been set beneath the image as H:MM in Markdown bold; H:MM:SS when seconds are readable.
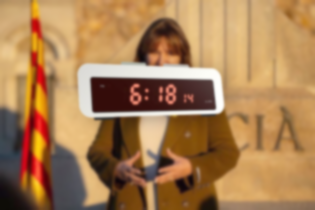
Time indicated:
**6:18**
